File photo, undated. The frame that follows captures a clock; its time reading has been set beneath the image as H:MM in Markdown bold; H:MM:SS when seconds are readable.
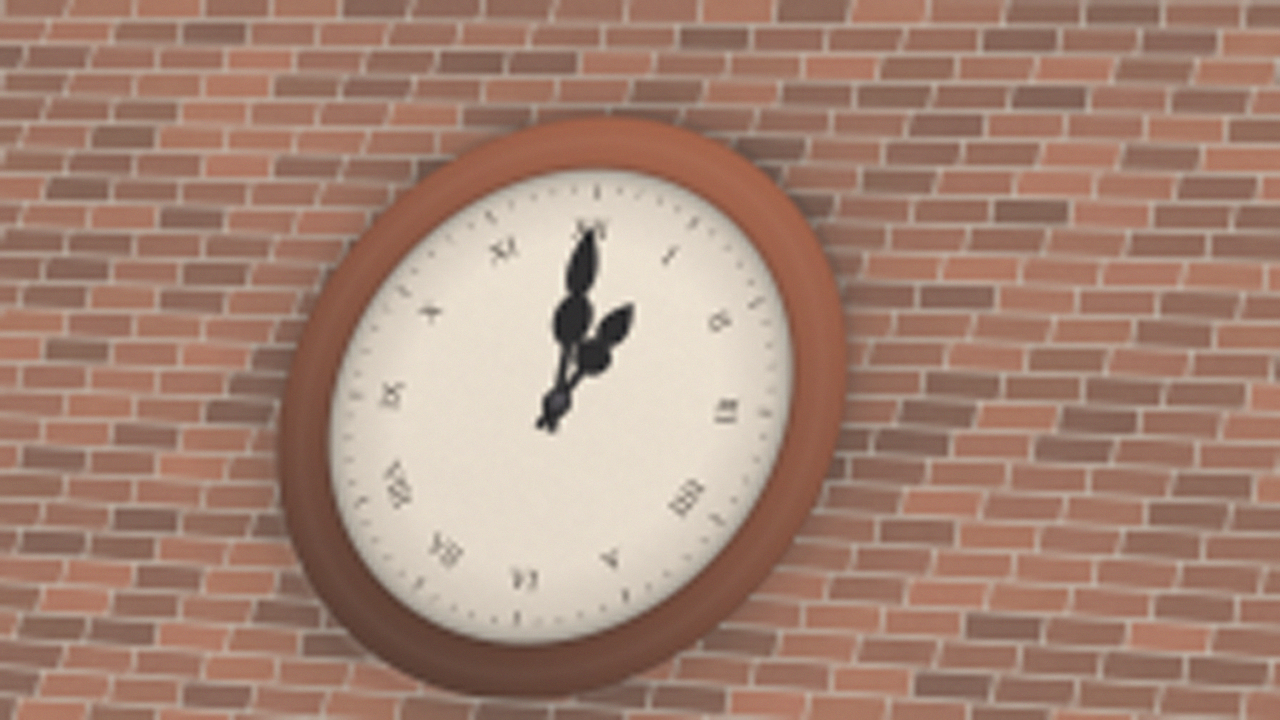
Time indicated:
**1:00**
